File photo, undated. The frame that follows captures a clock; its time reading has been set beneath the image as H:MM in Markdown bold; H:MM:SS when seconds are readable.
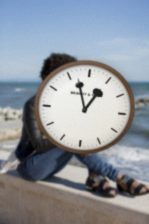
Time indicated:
**12:57**
